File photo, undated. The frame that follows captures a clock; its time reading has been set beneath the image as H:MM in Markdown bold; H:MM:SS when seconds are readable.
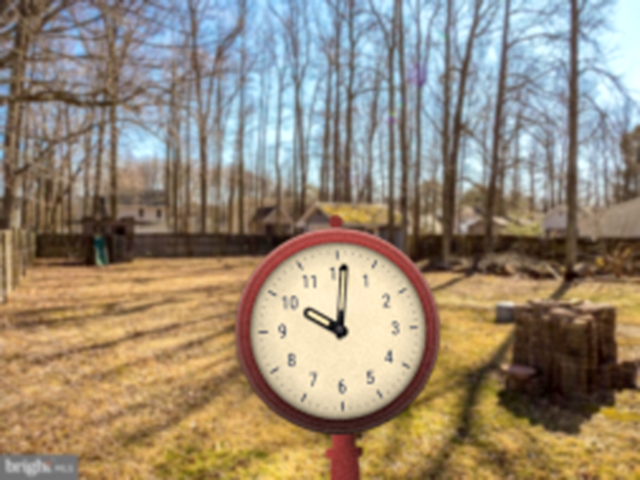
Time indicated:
**10:01**
